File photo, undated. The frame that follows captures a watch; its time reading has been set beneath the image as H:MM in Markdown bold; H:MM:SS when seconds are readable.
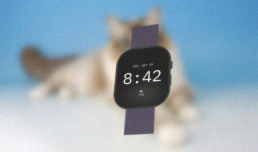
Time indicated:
**8:42**
